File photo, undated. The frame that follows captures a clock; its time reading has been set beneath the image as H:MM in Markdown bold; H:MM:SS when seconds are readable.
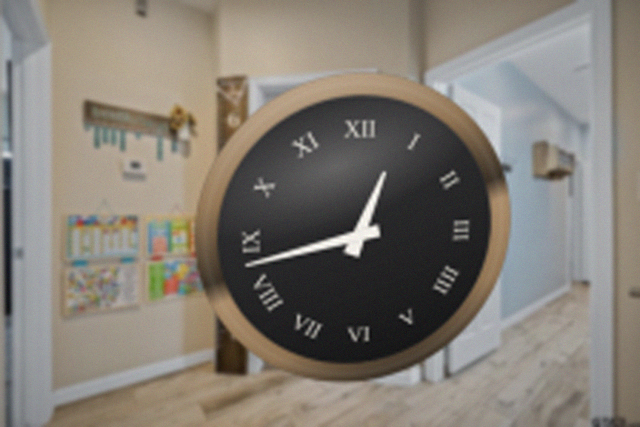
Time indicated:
**12:43**
